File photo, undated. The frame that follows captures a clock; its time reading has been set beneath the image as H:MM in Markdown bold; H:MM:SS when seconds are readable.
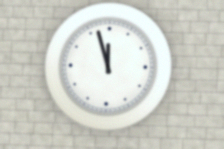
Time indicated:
**11:57**
